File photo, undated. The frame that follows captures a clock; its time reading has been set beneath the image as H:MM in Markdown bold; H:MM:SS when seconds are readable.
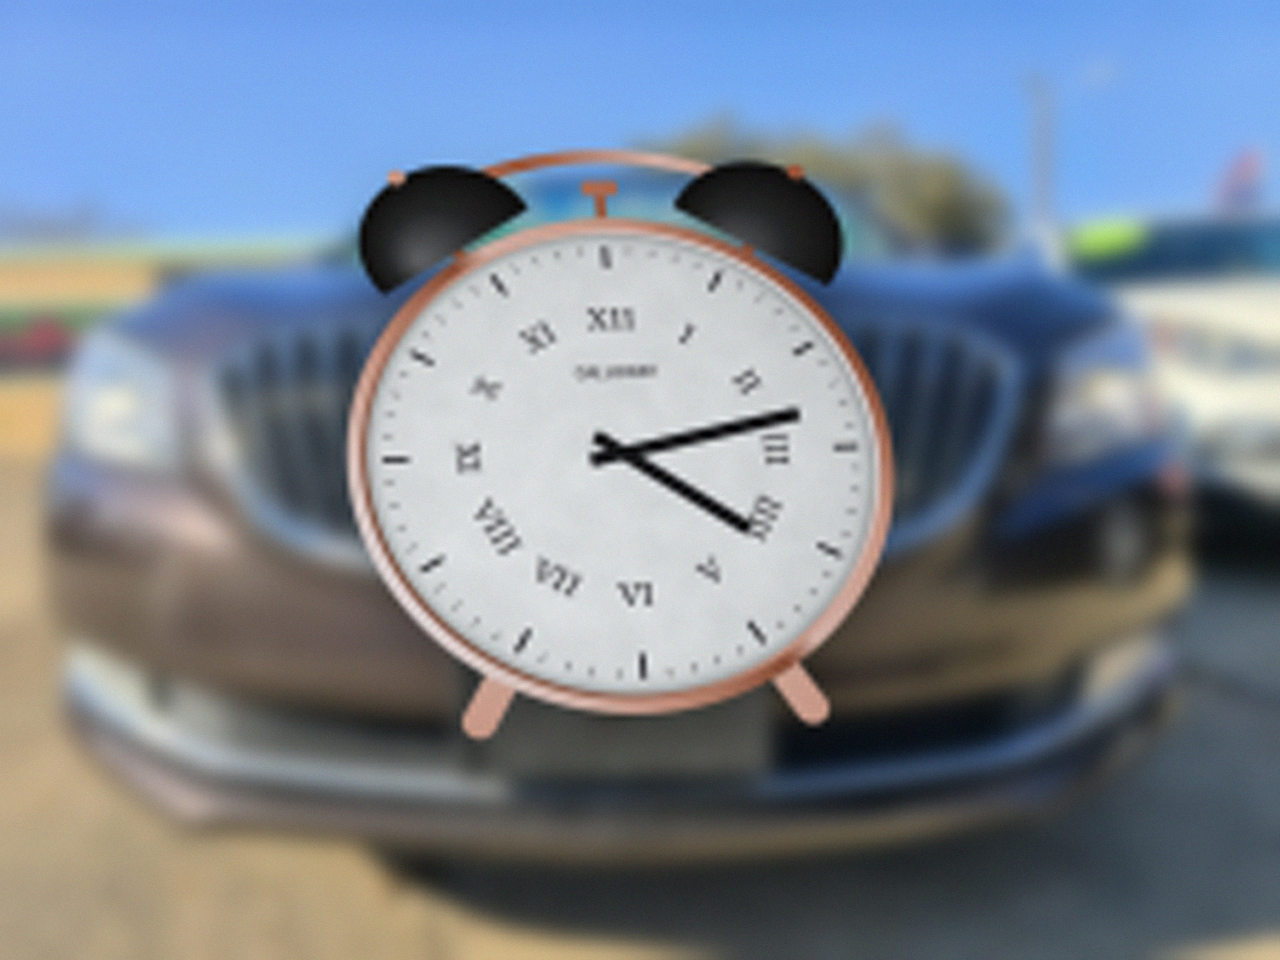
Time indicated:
**4:13**
